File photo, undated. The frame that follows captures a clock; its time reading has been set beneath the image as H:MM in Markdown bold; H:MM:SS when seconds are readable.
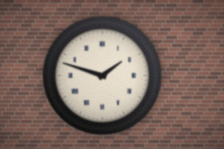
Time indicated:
**1:48**
